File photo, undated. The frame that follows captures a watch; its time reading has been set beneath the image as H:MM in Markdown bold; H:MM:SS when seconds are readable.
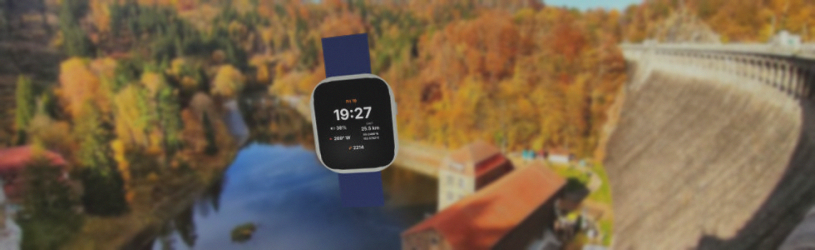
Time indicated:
**19:27**
